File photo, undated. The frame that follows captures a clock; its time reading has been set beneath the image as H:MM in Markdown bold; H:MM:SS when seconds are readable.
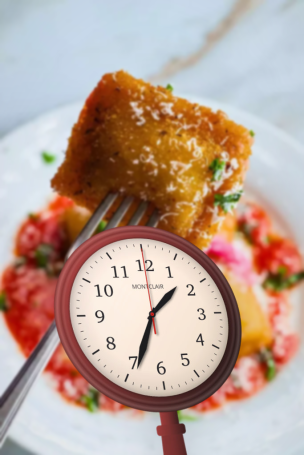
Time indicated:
**1:34:00**
